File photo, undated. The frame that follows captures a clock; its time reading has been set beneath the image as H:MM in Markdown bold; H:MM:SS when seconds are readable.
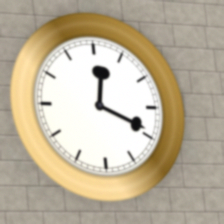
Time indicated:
**12:19**
